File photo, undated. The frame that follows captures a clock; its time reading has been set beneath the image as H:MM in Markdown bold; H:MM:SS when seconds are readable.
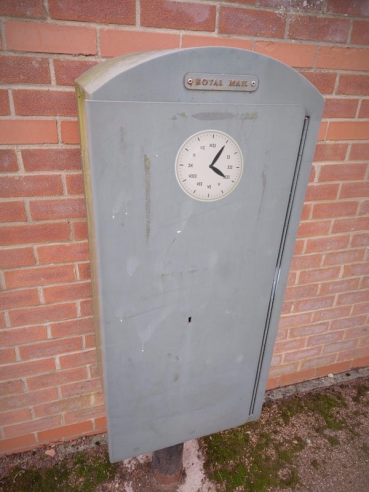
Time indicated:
**4:05**
